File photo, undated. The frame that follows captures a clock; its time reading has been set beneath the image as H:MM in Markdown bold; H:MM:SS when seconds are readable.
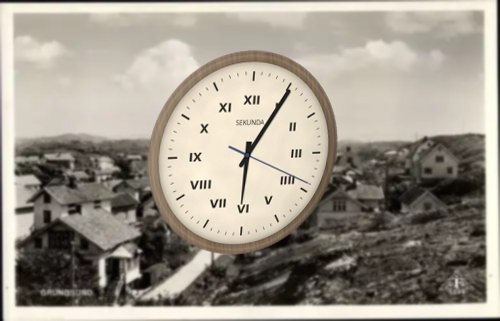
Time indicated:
**6:05:19**
